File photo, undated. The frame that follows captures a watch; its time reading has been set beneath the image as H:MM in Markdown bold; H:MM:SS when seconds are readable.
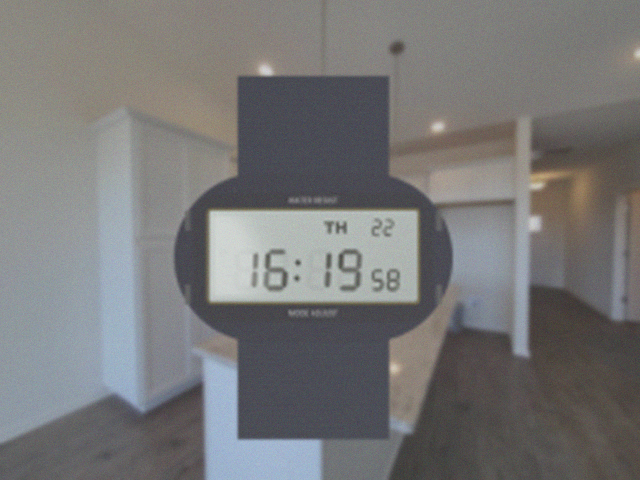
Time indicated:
**16:19:58**
